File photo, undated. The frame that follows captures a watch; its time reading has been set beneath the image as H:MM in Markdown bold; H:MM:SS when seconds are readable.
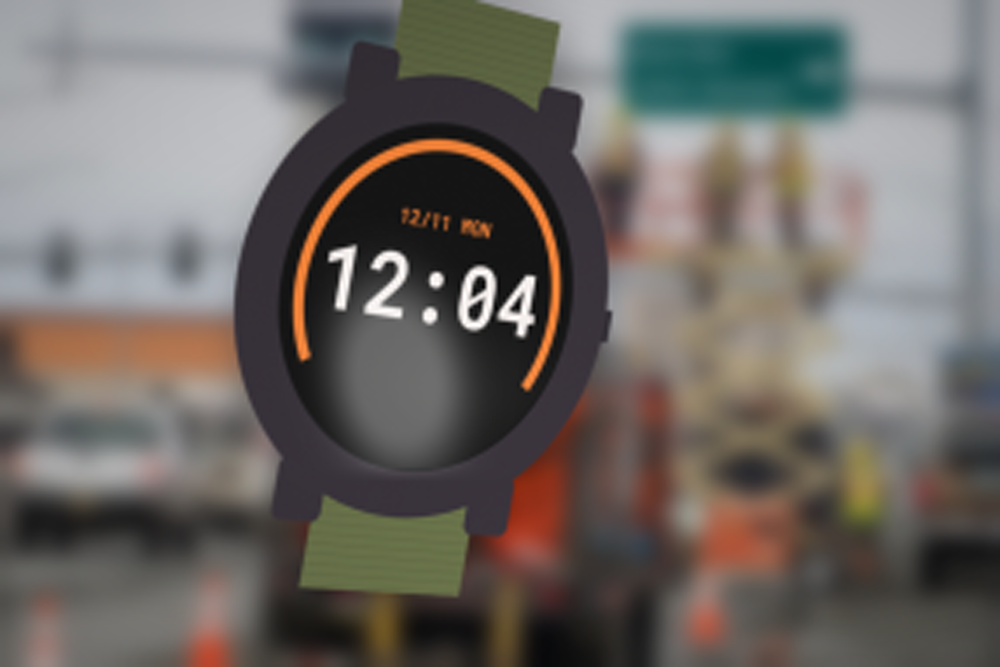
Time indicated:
**12:04**
